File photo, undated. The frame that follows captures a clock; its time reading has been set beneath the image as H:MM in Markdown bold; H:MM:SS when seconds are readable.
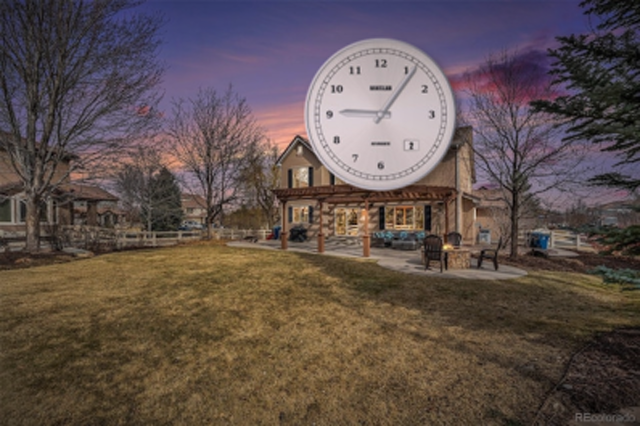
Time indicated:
**9:06**
